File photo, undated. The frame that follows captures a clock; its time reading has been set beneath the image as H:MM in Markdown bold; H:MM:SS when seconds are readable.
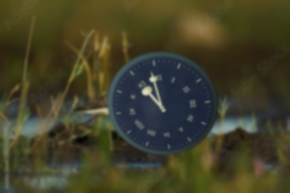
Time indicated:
**10:59**
